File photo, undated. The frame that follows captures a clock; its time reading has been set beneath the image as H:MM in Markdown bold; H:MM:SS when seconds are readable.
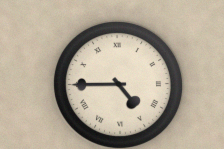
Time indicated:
**4:45**
